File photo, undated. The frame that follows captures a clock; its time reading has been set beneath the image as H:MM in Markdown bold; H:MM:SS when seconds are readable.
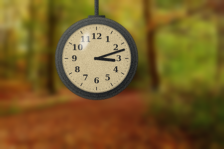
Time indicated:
**3:12**
